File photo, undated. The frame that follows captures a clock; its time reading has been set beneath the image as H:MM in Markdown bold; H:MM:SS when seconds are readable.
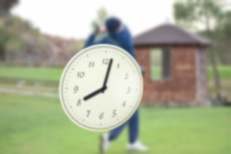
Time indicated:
**8:02**
